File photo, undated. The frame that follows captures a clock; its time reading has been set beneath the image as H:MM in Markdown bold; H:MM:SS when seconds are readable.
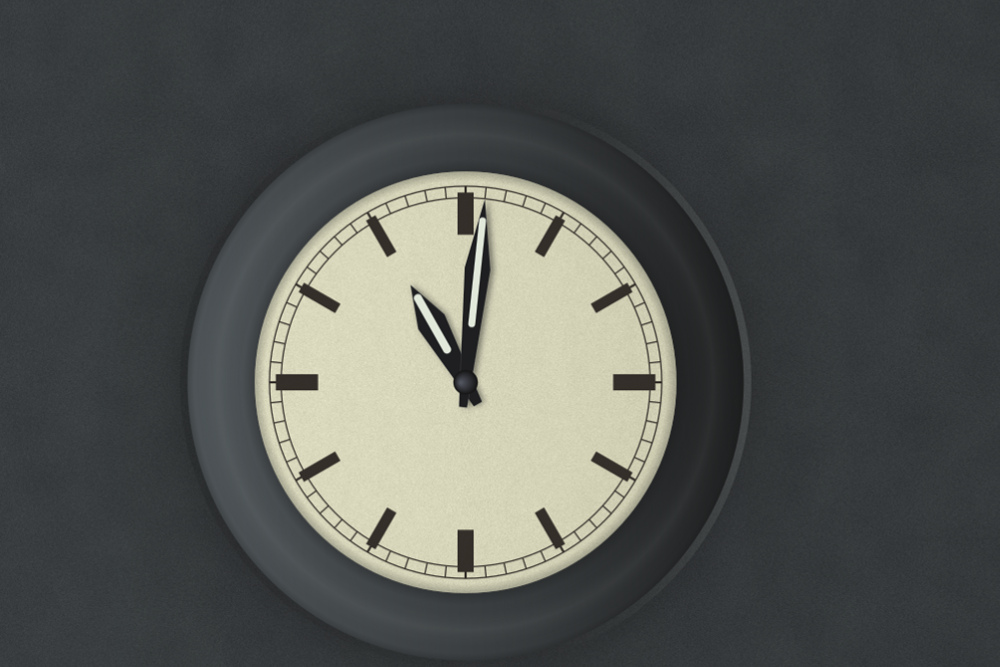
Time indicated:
**11:01**
